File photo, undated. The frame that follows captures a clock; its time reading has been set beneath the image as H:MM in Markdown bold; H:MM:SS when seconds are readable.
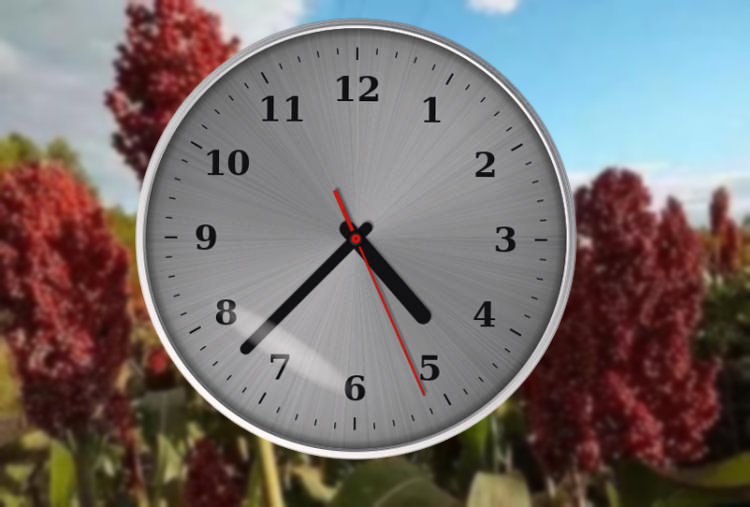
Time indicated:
**4:37:26**
